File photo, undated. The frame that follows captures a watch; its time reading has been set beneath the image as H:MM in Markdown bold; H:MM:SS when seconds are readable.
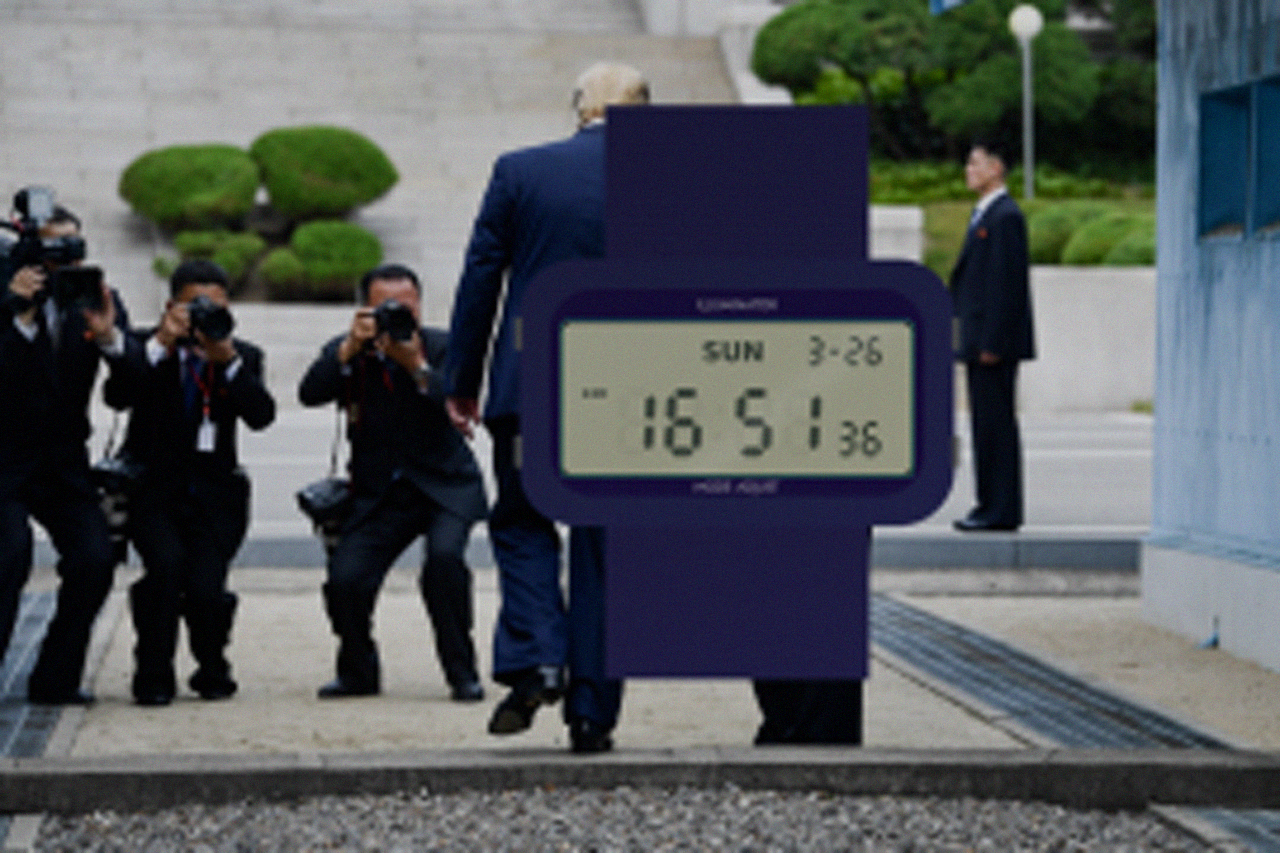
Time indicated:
**16:51:36**
